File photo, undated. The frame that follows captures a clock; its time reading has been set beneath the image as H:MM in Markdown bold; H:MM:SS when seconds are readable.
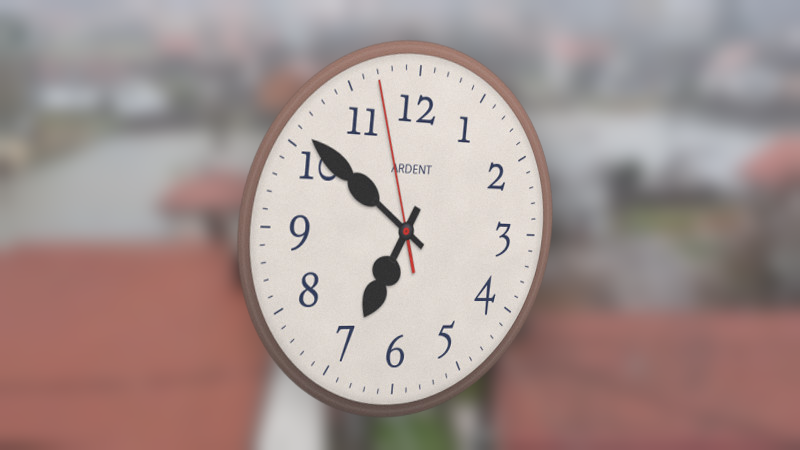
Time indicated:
**6:50:57**
